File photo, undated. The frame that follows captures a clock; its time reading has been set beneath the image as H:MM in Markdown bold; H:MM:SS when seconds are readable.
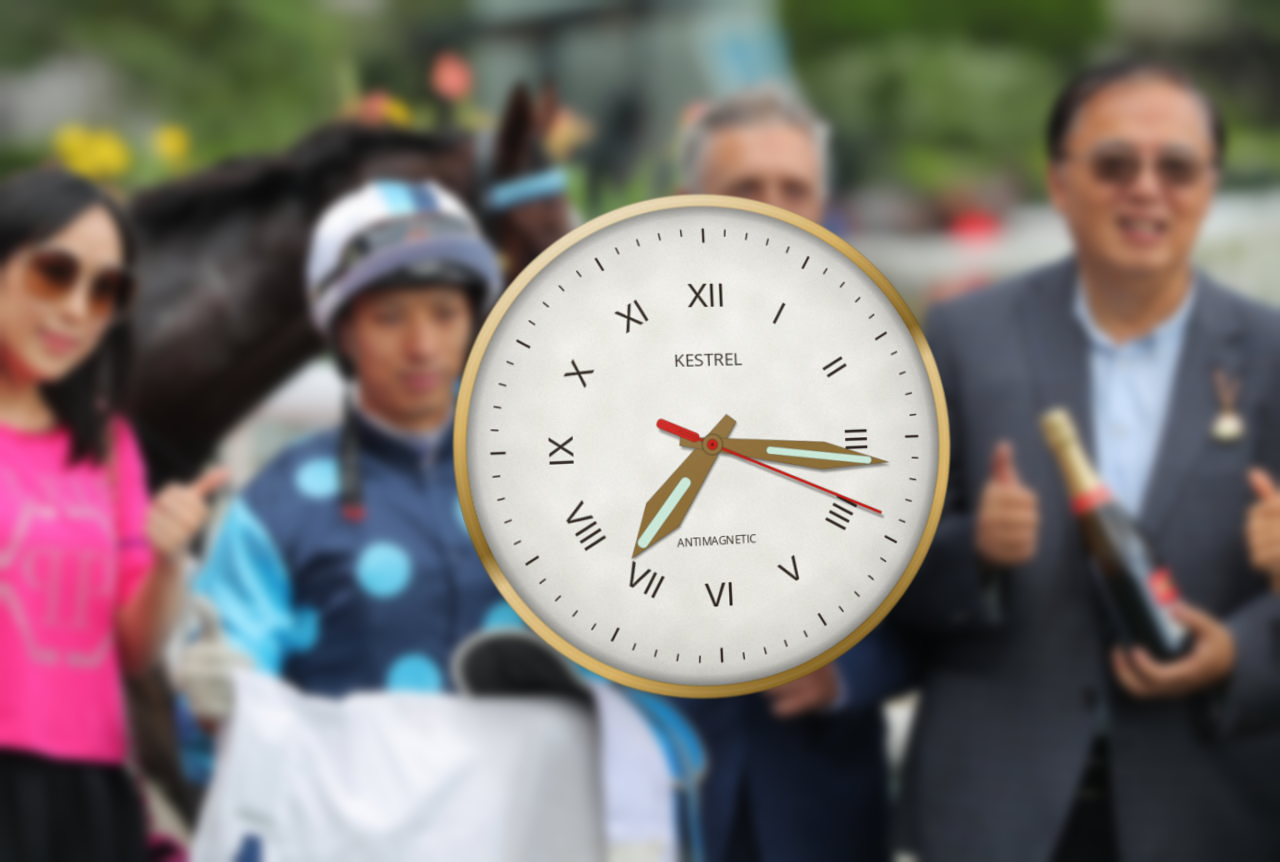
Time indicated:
**7:16:19**
